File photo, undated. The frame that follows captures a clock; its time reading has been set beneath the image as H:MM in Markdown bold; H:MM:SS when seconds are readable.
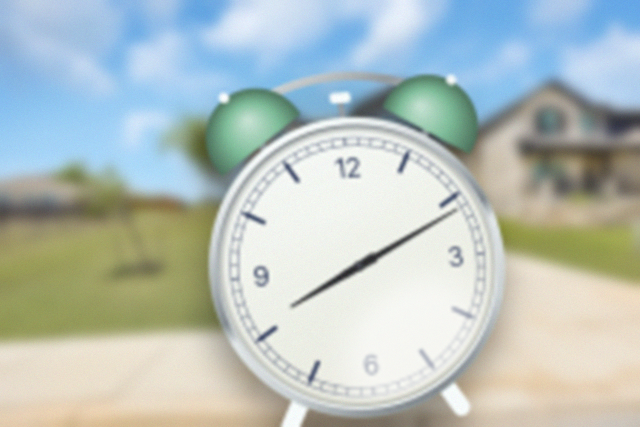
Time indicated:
**8:11**
